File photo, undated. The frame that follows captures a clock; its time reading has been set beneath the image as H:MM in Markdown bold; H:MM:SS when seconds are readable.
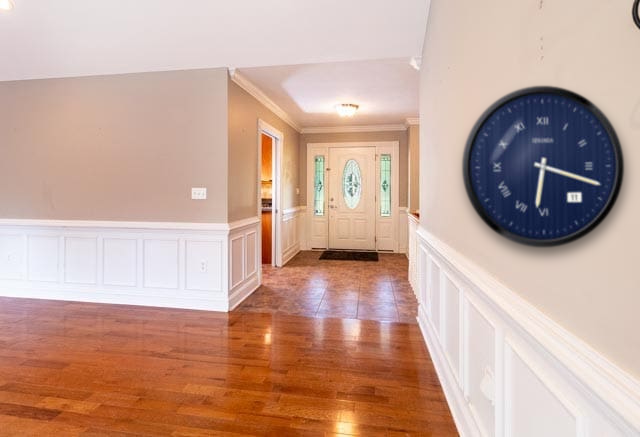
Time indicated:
**6:18**
